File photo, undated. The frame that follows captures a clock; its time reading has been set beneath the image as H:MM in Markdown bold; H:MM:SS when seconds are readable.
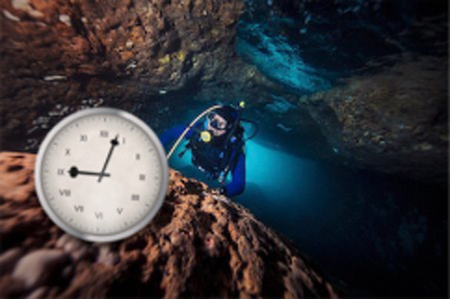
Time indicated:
**9:03**
